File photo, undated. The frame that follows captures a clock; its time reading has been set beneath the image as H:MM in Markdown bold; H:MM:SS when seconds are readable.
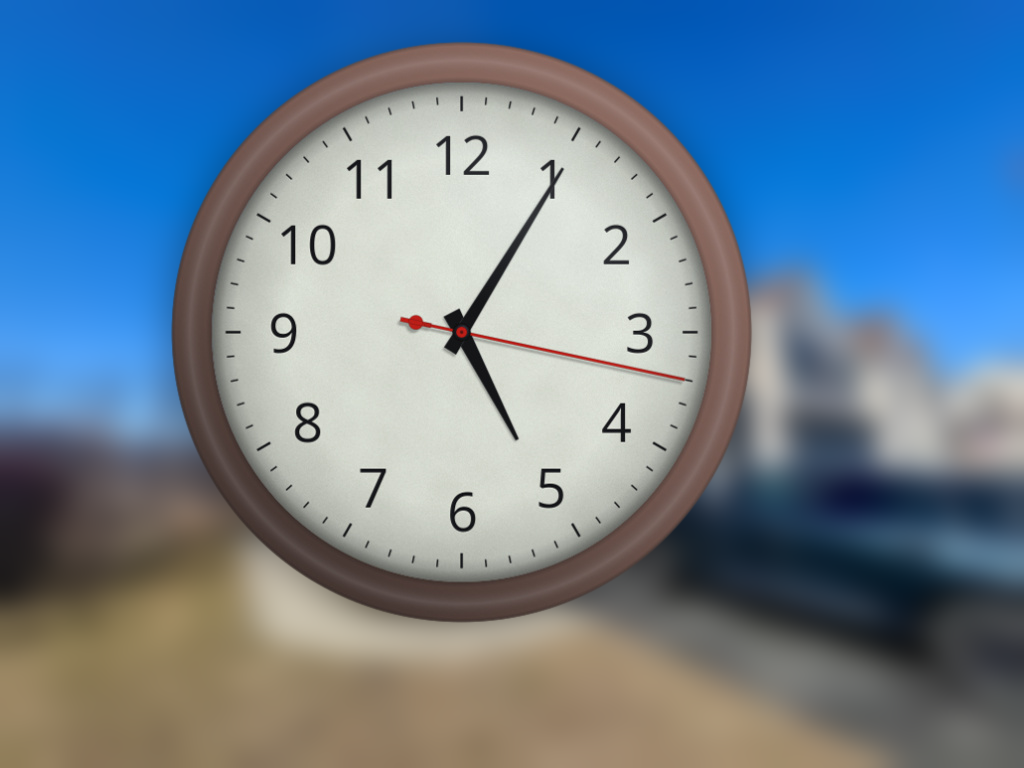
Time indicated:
**5:05:17**
